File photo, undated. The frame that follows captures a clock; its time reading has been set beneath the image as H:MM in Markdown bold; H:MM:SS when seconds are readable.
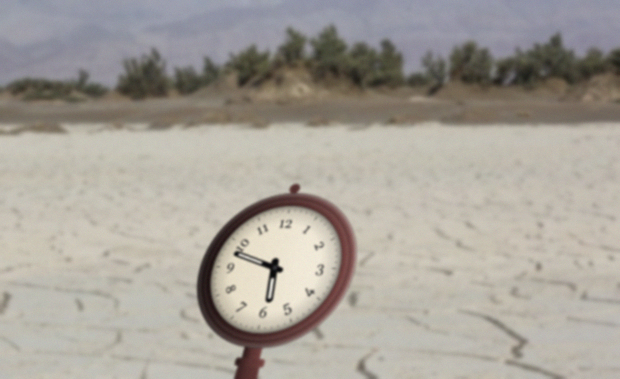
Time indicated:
**5:48**
